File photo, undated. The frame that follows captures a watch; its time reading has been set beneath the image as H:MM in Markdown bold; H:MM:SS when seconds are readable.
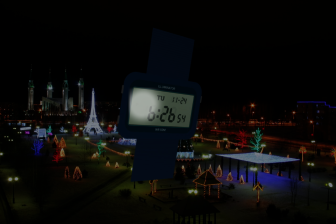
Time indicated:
**6:26:54**
